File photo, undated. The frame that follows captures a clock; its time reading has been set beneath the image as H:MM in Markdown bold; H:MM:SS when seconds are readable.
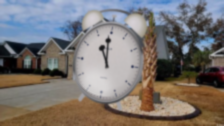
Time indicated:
**10:59**
